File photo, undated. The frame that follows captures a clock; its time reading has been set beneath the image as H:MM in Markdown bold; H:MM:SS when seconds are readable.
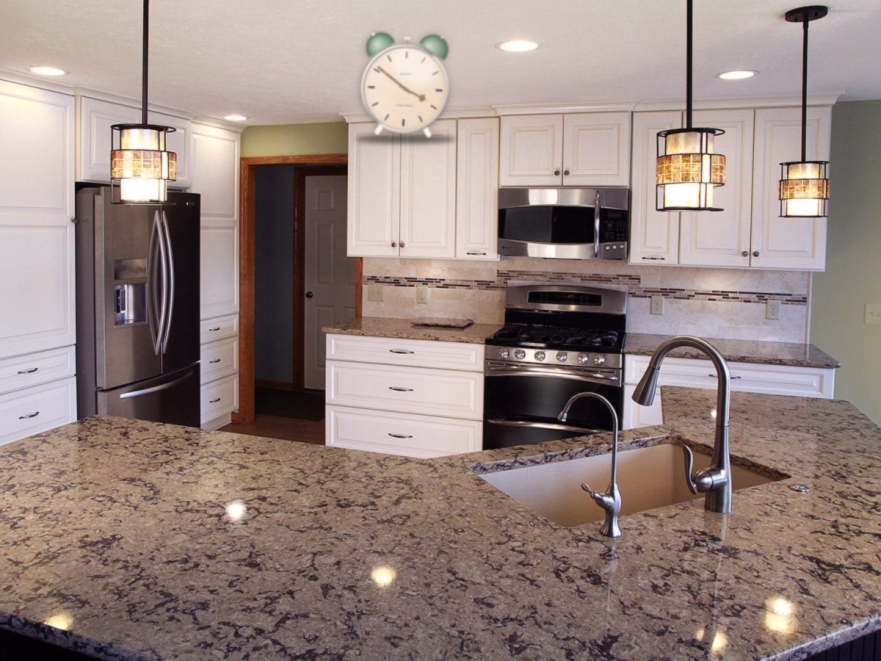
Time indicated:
**3:51**
